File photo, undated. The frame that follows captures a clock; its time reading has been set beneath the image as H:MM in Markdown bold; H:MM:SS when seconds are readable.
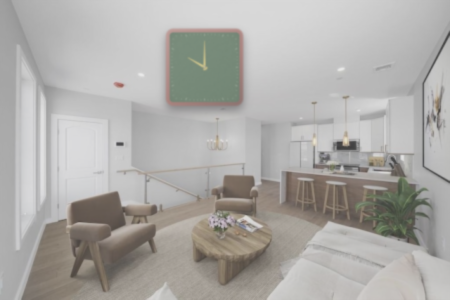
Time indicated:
**10:00**
